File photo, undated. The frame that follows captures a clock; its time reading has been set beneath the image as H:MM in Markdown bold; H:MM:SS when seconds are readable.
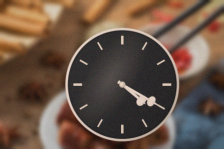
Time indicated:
**4:20**
